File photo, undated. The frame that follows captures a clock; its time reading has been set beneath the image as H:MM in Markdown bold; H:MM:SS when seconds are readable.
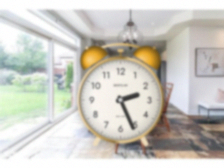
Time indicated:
**2:26**
